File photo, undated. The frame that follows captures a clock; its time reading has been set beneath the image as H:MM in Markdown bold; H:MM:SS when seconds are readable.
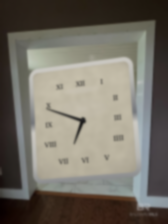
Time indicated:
**6:49**
